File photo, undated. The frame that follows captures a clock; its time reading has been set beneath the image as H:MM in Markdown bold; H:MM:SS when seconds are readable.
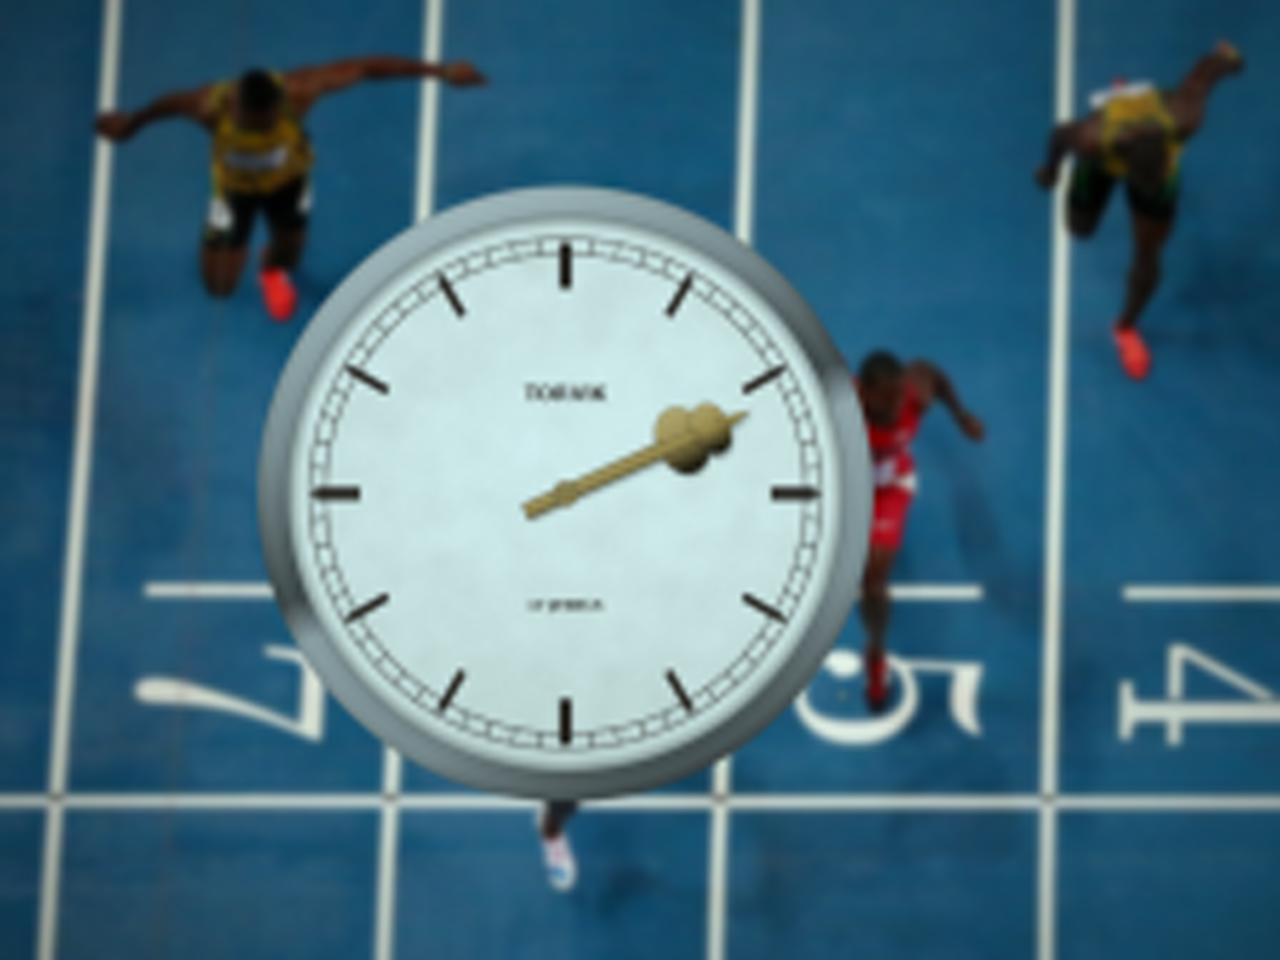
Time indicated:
**2:11**
